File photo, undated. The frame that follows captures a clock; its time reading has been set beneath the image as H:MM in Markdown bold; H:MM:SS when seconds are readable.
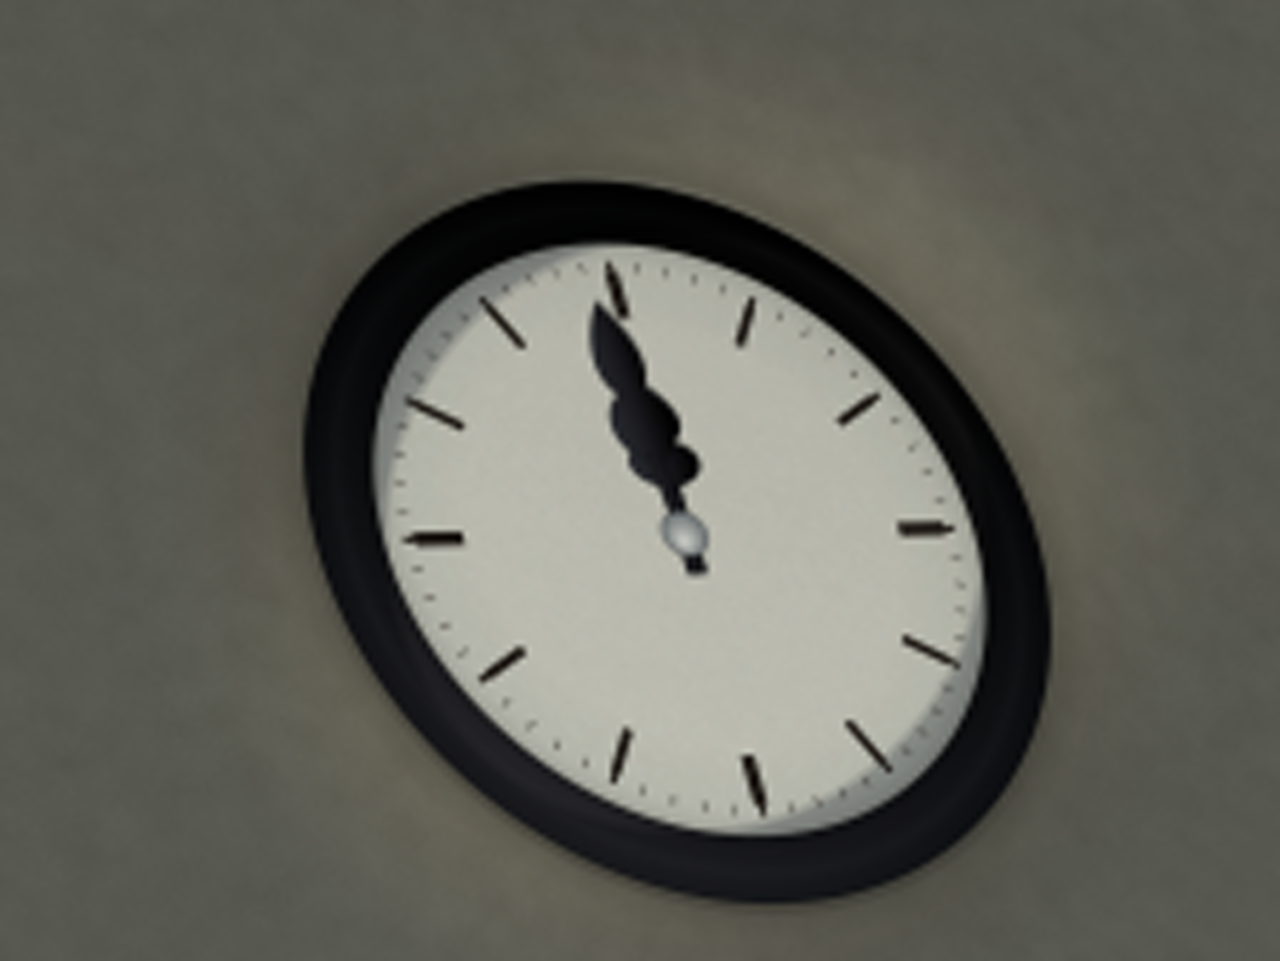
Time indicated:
**11:59**
